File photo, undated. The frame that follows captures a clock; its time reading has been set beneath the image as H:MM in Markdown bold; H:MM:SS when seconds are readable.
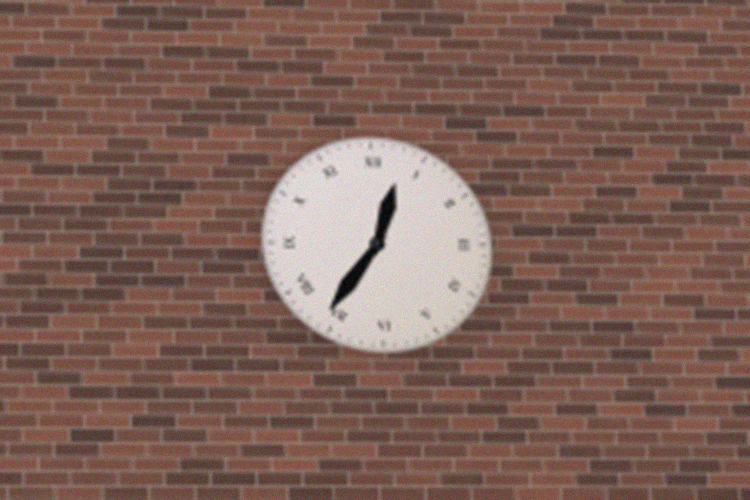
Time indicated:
**12:36**
